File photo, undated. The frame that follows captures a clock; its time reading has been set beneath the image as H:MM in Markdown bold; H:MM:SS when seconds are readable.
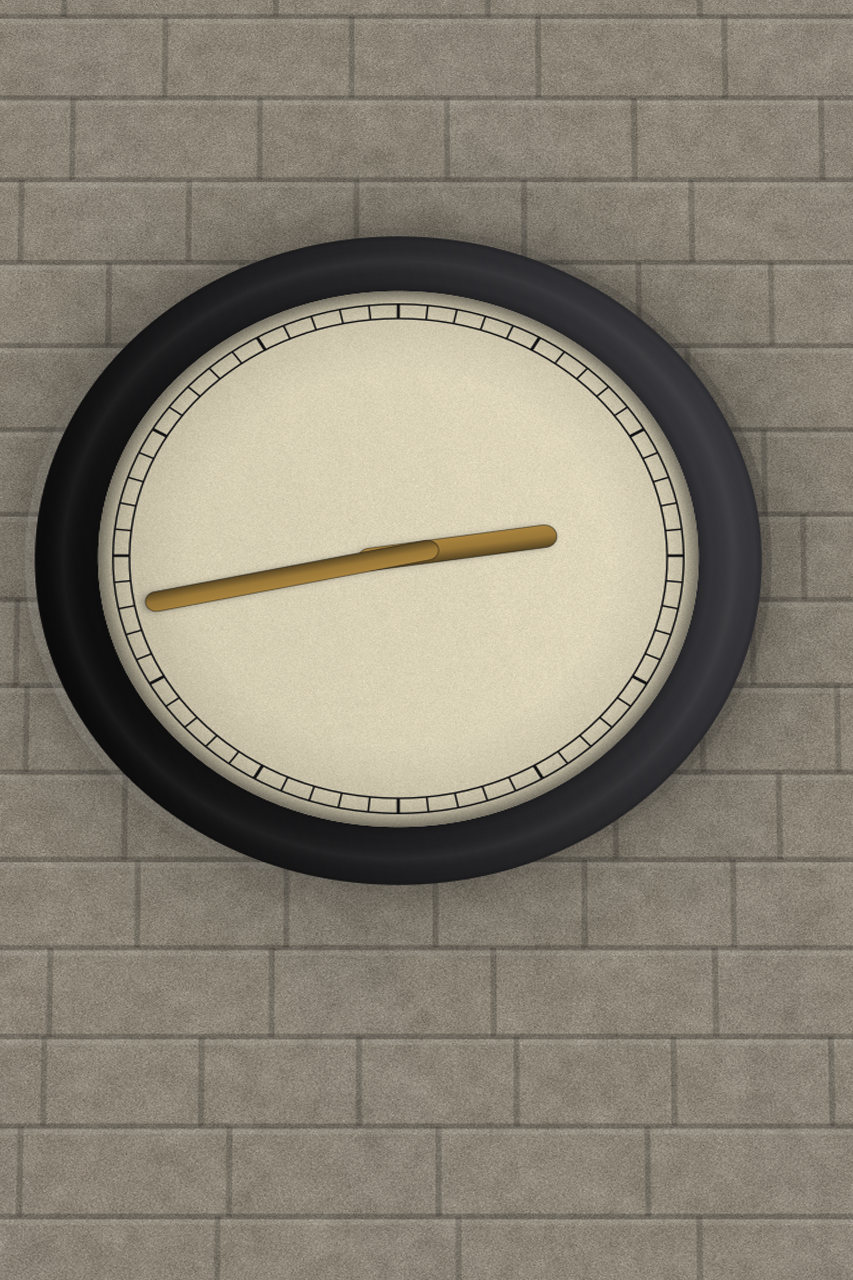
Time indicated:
**2:43**
